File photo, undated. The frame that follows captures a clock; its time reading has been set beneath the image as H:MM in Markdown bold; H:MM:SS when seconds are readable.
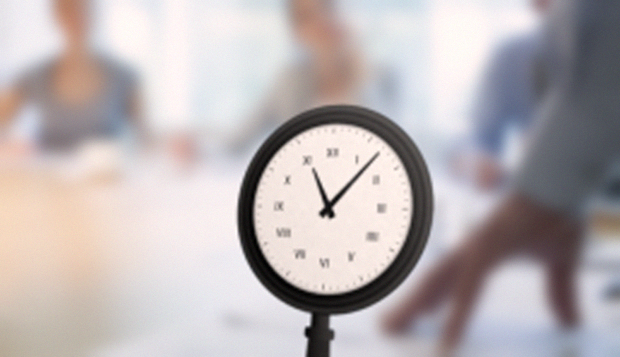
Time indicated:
**11:07**
